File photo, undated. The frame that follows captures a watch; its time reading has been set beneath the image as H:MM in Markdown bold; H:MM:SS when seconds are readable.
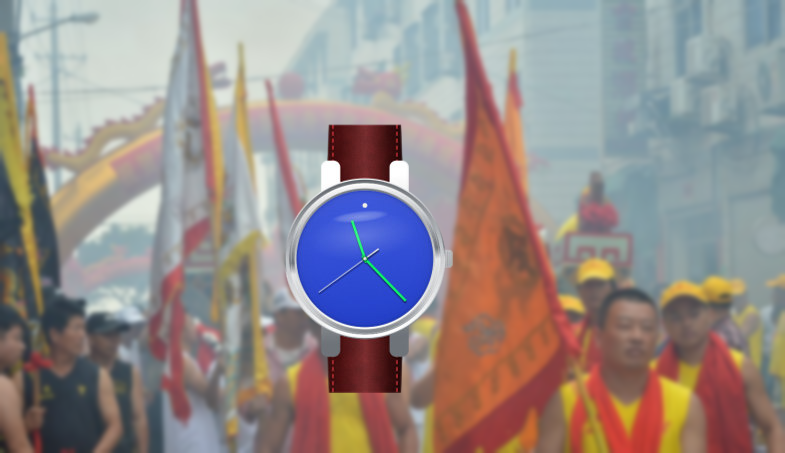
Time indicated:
**11:22:39**
